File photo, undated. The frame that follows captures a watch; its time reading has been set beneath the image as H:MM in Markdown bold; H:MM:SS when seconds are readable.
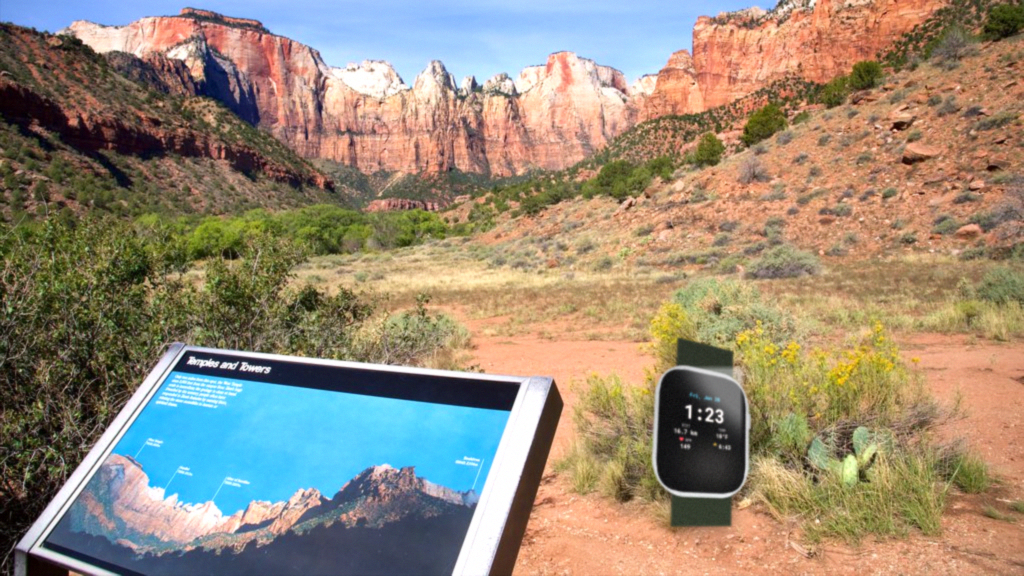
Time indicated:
**1:23**
